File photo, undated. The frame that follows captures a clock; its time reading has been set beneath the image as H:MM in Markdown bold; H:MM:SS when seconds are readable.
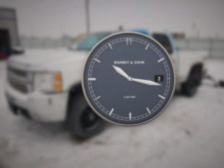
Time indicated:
**10:17**
